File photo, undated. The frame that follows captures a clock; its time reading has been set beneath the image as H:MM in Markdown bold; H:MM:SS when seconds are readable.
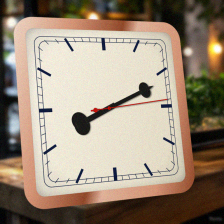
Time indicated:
**8:11:14**
